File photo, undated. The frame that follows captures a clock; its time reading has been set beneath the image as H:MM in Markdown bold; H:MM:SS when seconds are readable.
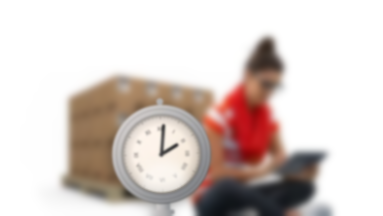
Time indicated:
**2:01**
